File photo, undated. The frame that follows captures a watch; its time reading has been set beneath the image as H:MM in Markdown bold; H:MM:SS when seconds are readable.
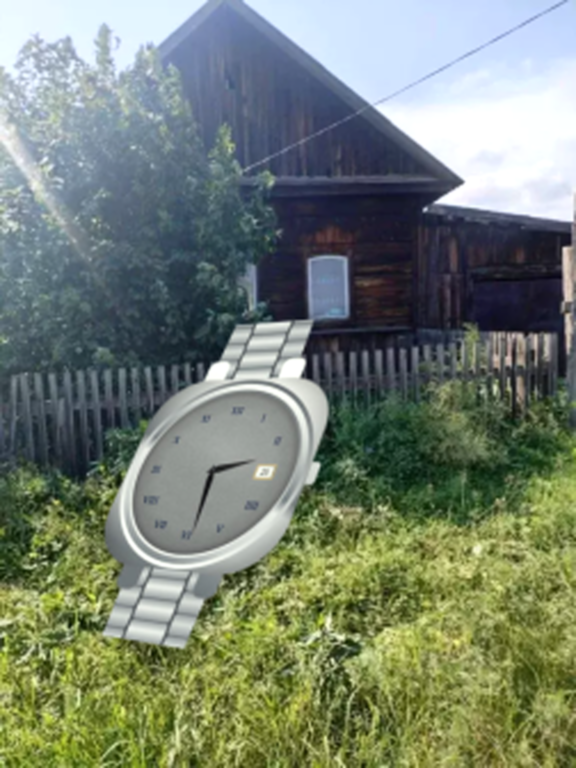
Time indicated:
**2:29**
